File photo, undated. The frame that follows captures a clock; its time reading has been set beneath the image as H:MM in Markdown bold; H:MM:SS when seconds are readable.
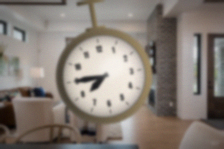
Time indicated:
**7:45**
